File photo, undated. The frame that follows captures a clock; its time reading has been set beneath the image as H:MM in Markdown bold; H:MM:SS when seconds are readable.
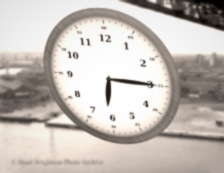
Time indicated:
**6:15**
